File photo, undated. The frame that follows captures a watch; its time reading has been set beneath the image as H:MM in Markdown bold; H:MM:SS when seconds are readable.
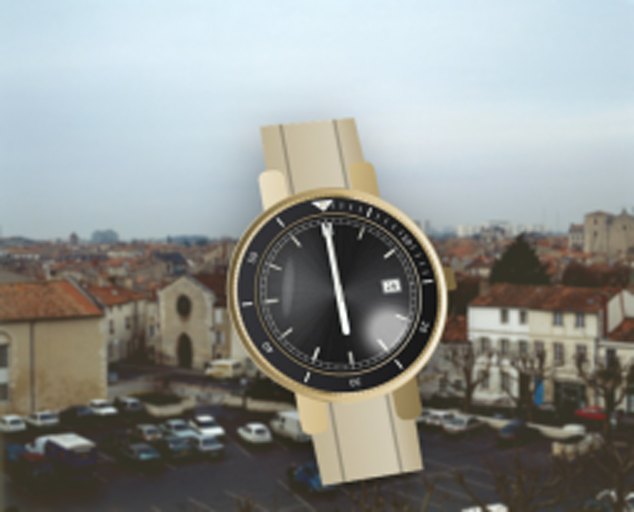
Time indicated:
**6:00**
